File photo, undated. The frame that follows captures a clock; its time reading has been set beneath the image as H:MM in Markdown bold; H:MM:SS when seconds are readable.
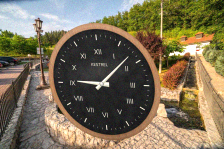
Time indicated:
**9:08**
